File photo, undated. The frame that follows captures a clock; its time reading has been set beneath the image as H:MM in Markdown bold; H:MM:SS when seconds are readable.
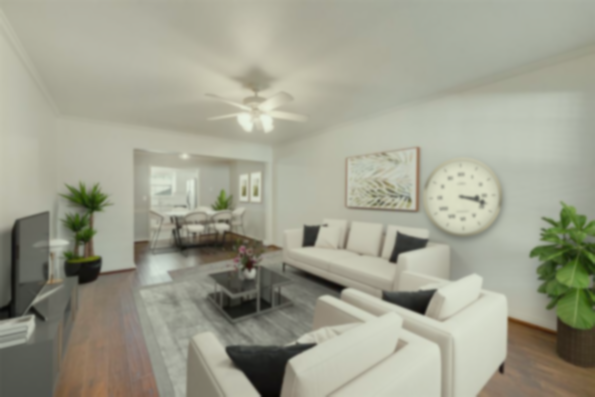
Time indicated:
**3:18**
